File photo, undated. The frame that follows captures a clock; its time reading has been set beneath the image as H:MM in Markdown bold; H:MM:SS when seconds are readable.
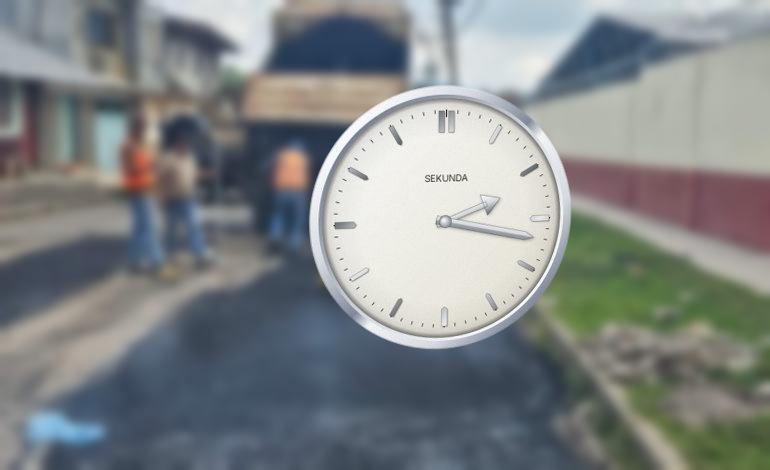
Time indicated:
**2:17**
